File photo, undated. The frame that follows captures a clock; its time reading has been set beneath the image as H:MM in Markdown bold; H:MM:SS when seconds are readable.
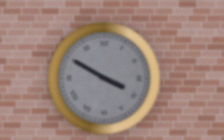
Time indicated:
**3:50**
